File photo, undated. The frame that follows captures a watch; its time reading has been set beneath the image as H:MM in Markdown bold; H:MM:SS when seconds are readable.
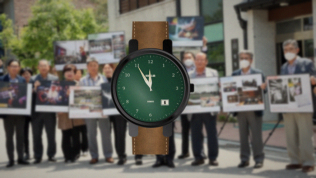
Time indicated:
**11:55**
